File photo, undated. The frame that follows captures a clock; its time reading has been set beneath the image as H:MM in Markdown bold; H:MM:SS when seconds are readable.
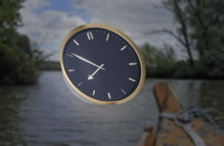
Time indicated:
**7:51**
